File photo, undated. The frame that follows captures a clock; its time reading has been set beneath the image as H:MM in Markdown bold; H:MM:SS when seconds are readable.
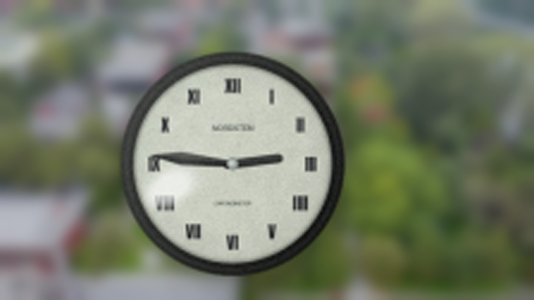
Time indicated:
**2:46**
